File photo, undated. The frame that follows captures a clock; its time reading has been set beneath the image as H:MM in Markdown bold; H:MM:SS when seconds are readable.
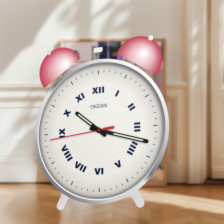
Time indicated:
**10:17:44**
